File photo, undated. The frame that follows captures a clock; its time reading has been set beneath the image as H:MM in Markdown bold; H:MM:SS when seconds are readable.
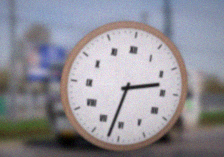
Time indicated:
**2:32**
